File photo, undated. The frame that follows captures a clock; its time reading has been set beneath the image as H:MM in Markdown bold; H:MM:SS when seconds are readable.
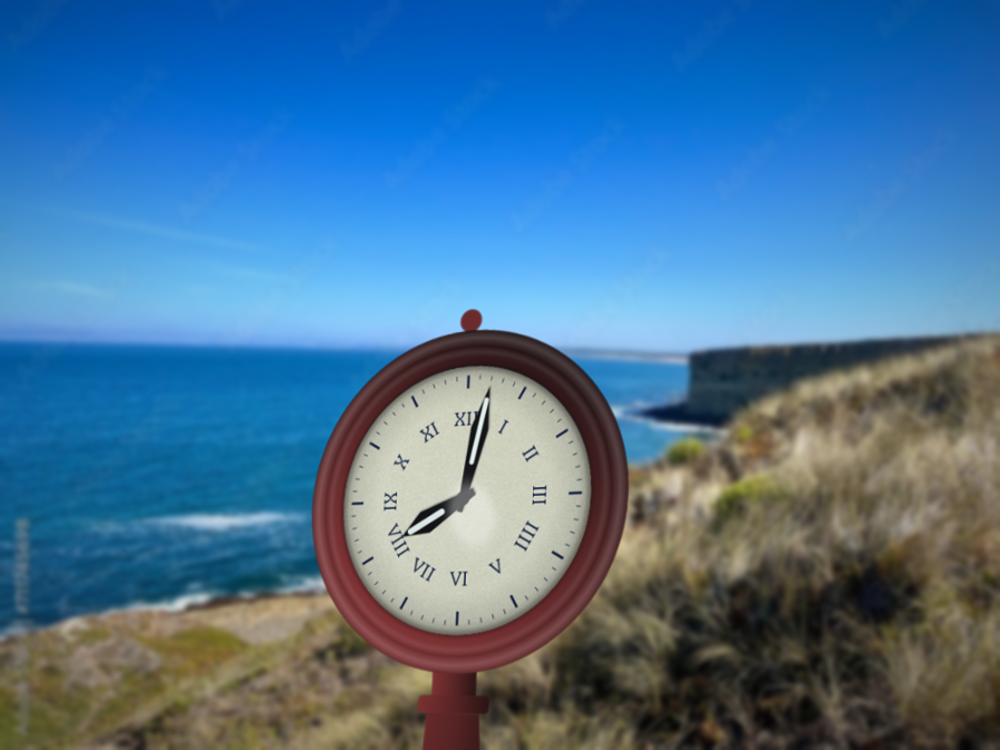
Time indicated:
**8:02**
